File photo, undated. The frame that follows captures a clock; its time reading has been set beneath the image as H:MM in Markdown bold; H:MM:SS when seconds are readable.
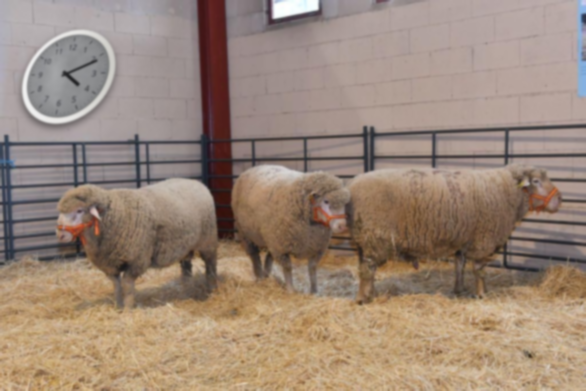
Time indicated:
**4:11**
